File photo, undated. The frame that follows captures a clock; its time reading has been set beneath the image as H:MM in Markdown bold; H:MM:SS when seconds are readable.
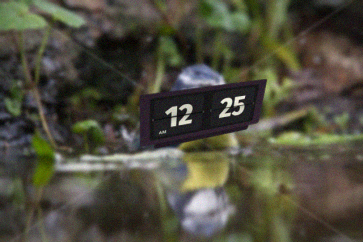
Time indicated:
**12:25**
